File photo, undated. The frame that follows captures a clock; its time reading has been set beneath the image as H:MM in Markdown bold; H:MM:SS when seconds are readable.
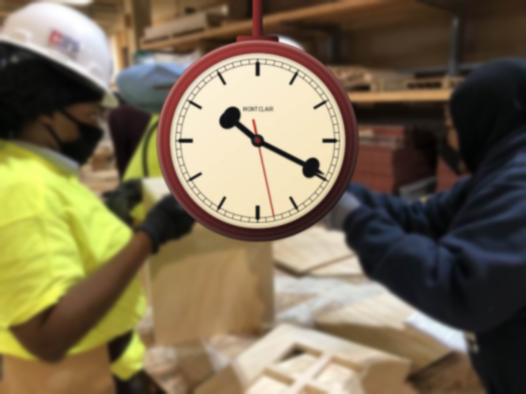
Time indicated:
**10:19:28**
